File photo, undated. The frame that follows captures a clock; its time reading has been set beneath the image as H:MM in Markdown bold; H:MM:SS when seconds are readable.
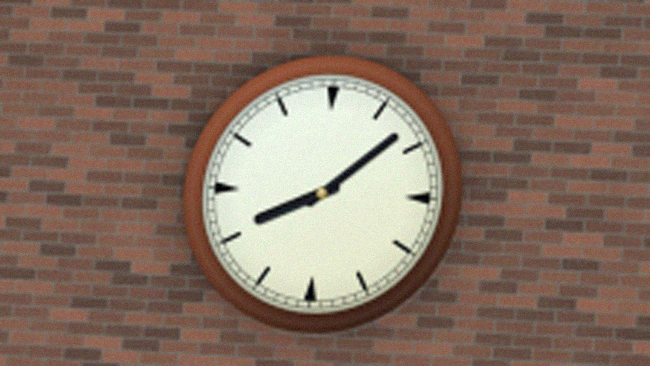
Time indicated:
**8:08**
